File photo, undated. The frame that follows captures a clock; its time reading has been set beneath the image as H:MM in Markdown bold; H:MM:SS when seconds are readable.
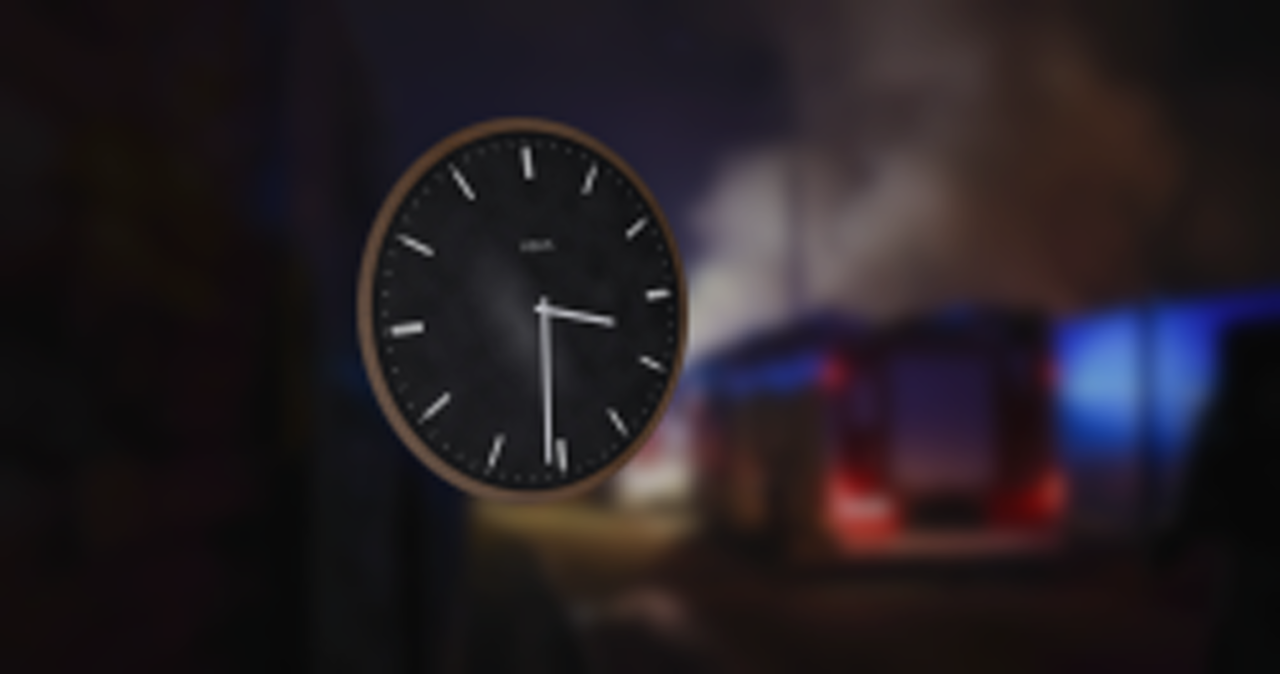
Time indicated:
**3:31**
